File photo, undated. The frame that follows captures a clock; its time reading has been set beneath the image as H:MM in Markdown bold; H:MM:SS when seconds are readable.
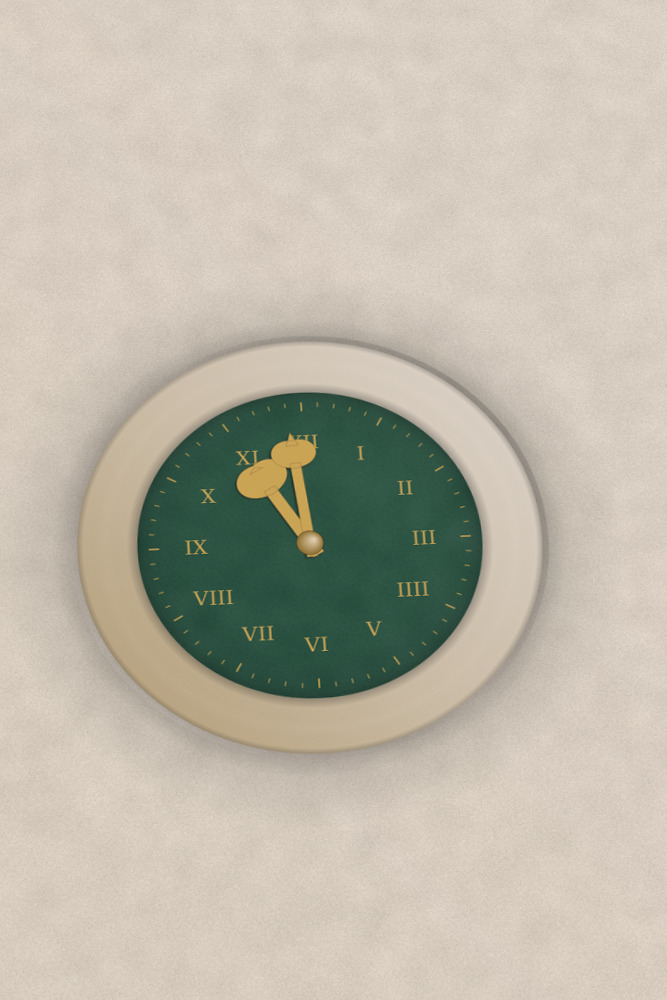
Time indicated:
**10:59**
